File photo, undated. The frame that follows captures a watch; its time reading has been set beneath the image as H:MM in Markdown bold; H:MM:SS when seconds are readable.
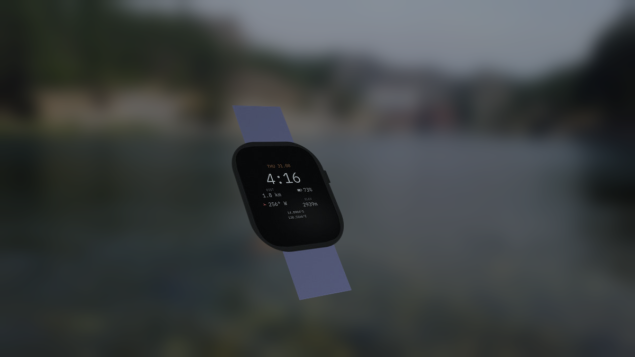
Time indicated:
**4:16**
